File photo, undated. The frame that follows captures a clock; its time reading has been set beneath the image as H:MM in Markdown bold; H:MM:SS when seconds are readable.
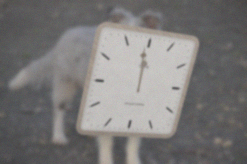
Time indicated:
**11:59**
